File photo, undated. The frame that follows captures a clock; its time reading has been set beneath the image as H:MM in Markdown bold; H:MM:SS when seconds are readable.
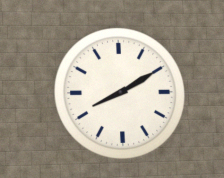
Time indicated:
**8:10**
